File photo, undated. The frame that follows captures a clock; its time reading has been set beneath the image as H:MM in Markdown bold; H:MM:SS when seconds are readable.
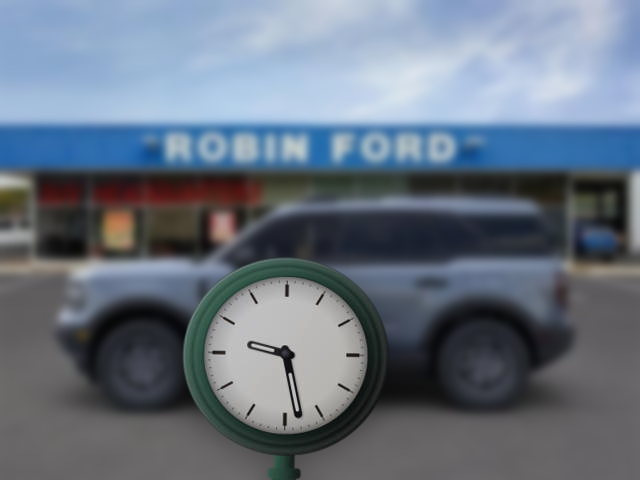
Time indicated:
**9:28**
